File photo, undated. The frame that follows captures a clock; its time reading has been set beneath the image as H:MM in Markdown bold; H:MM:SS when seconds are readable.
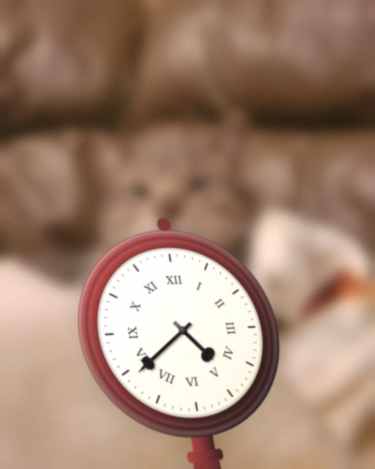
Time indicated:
**4:39**
